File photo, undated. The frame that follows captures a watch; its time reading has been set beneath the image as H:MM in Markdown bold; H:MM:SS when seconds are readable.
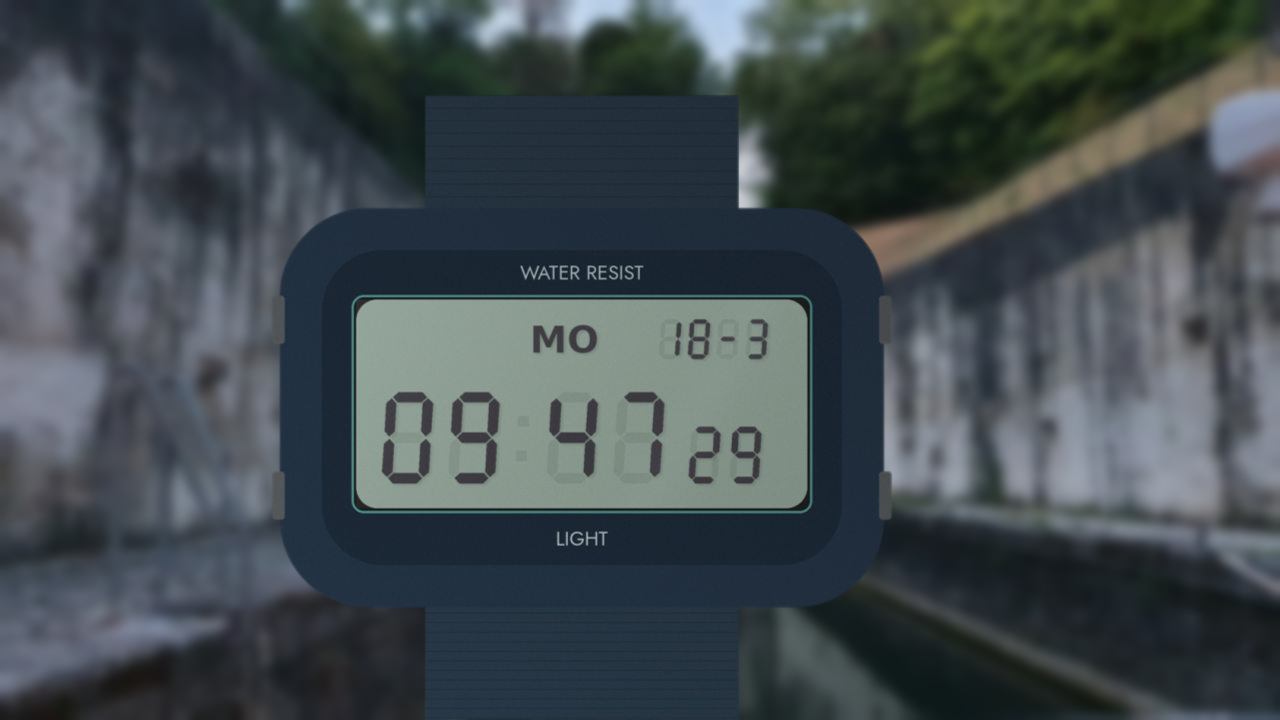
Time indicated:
**9:47:29**
